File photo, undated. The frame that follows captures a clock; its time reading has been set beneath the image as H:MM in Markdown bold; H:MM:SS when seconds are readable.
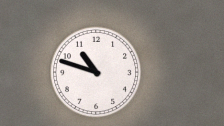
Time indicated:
**10:48**
